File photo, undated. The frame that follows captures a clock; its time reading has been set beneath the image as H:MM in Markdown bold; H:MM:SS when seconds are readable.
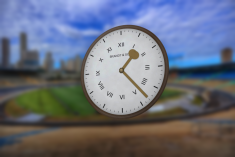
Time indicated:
**1:23**
